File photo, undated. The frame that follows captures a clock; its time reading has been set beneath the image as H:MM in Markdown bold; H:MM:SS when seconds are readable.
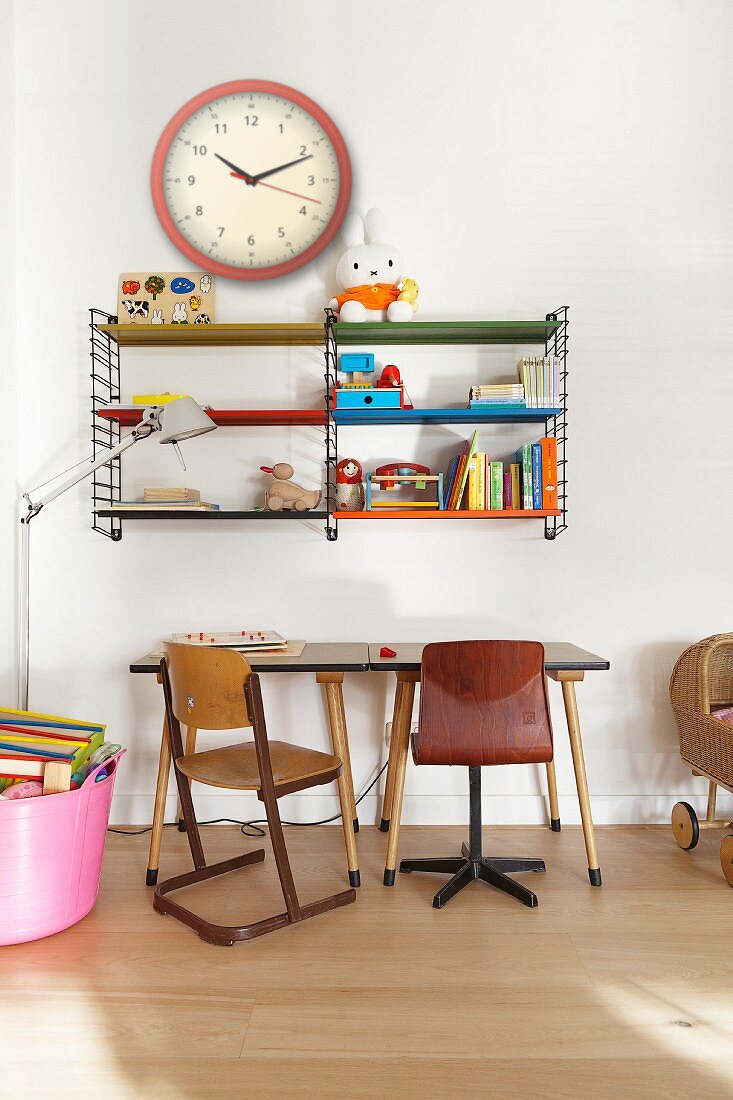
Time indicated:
**10:11:18**
